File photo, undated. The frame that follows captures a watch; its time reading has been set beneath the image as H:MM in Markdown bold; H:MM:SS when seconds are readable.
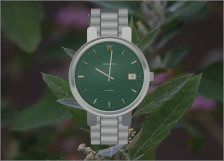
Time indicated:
**10:01**
